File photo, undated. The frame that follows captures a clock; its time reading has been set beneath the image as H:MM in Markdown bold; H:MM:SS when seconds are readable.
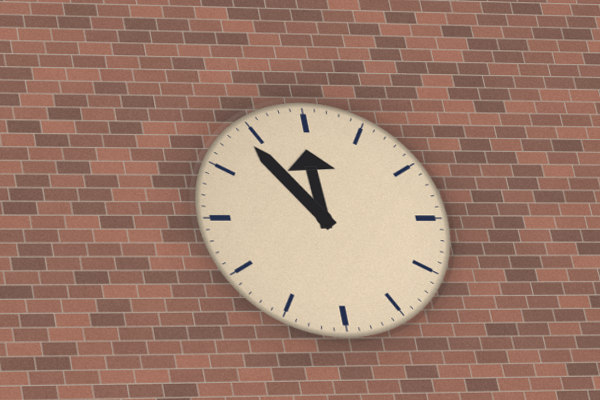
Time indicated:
**11:54**
